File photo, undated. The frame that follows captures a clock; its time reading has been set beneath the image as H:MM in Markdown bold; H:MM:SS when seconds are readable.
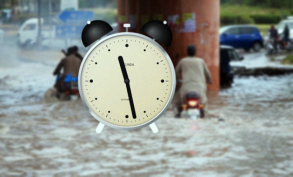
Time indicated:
**11:28**
